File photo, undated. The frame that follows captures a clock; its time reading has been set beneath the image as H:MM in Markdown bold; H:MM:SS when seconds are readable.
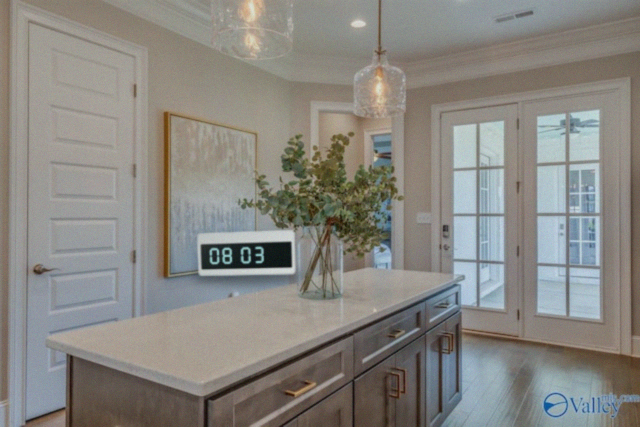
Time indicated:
**8:03**
